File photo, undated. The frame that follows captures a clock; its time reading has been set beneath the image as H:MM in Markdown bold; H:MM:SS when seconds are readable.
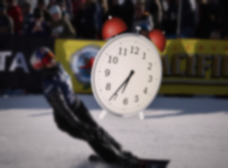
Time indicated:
**6:36**
